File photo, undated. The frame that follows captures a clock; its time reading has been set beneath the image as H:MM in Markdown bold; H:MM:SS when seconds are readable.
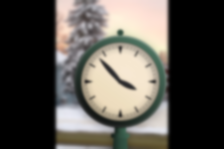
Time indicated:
**3:53**
